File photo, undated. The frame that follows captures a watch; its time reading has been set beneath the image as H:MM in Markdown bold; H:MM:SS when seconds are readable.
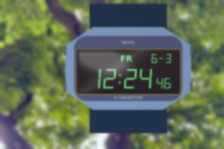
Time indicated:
**12:24:46**
